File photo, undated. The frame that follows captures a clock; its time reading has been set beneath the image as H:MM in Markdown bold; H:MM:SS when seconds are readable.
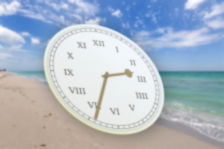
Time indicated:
**2:34**
